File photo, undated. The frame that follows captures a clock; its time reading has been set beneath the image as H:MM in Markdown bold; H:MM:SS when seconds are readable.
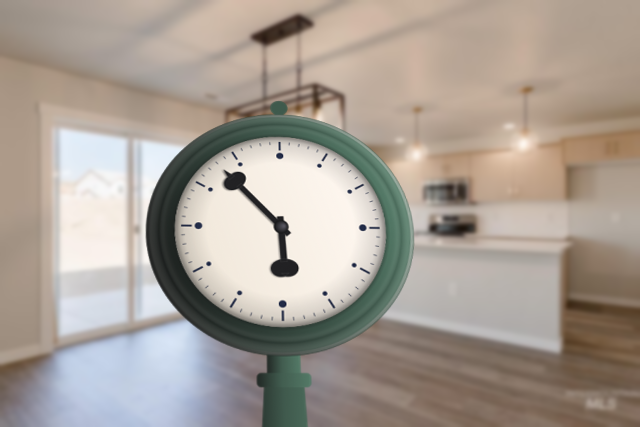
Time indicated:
**5:53**
